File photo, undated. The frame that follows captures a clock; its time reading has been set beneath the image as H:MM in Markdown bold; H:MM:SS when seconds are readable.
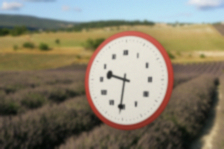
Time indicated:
**9:31**
